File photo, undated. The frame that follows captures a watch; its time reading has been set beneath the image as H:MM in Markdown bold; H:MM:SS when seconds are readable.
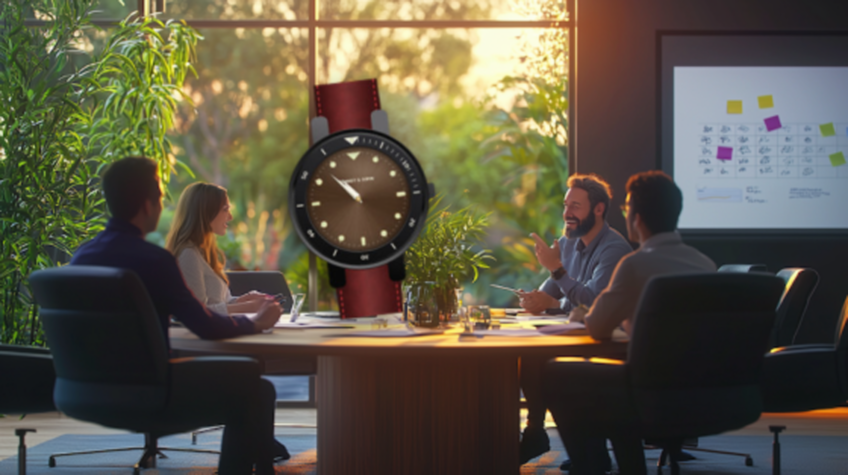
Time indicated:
**10:53**
